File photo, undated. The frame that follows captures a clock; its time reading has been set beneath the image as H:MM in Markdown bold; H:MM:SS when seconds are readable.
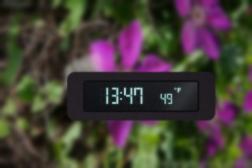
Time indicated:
**13:47**
